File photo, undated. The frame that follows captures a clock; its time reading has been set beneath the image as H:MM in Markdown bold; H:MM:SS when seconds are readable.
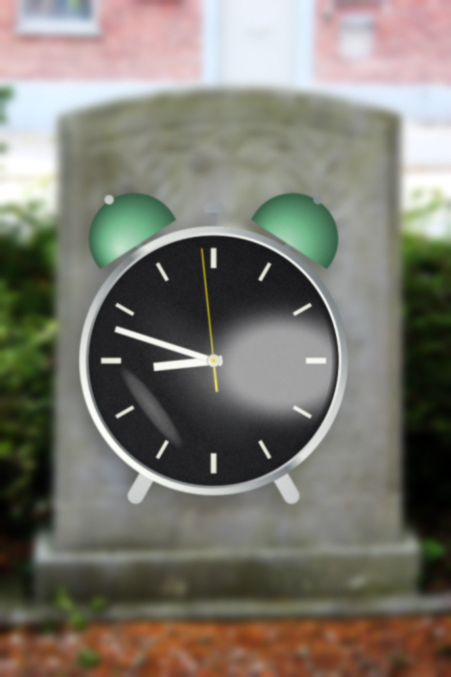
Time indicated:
**8:47:59**
